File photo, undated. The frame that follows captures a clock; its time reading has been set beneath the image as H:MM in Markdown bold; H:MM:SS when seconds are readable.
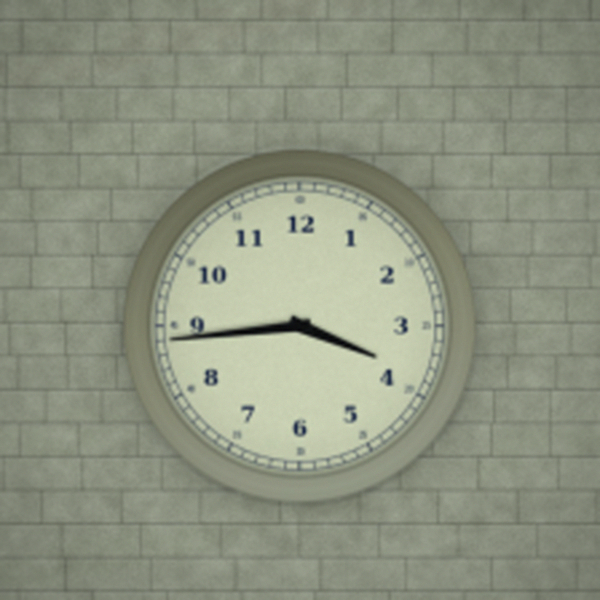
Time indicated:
**3:44**
